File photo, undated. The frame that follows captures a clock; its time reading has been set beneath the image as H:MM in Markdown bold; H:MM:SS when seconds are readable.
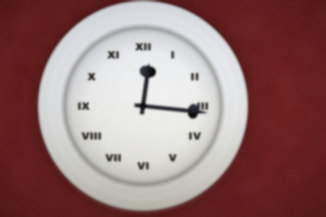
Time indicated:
**12:16**
